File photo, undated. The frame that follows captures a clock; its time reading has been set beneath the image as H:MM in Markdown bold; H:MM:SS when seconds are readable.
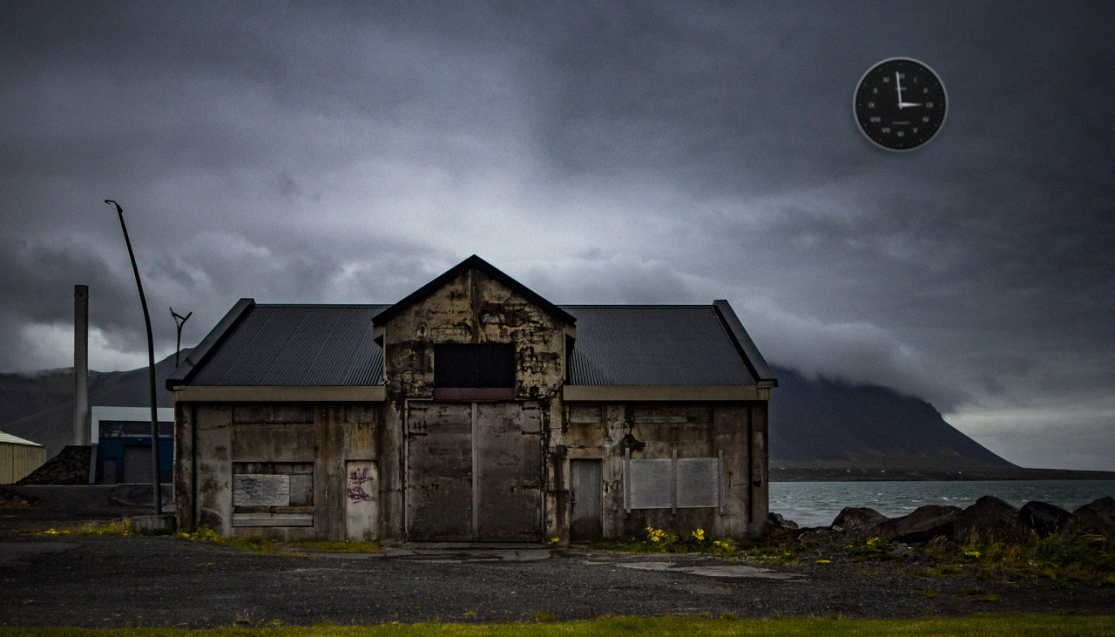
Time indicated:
**2:59**
